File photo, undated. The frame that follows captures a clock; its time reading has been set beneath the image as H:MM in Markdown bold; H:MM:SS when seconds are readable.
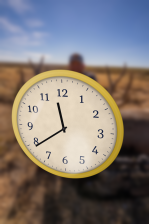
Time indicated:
**11:39**
